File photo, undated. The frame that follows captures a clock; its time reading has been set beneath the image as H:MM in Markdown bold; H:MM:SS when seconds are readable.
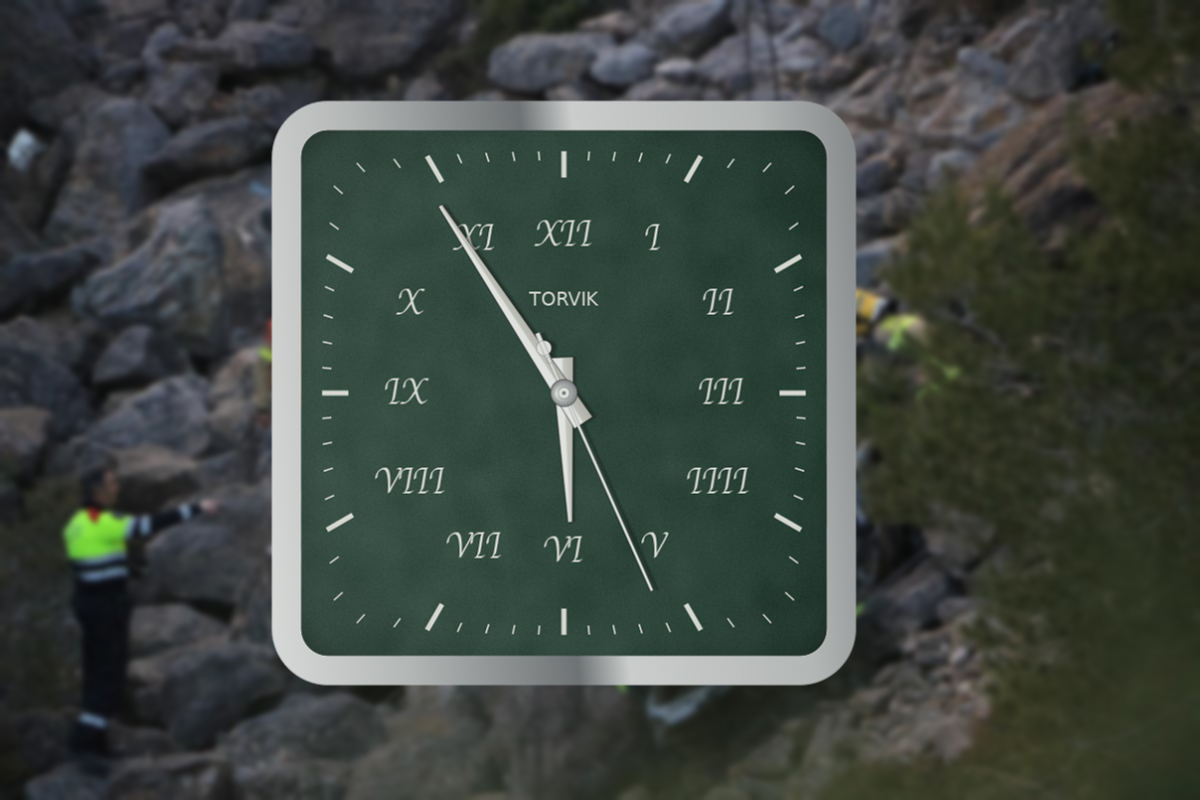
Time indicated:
**5:54:26**
